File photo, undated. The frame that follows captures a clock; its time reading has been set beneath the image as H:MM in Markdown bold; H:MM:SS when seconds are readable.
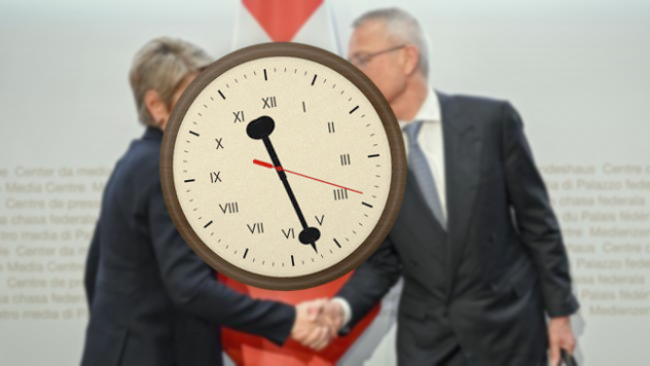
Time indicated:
**11:27:19**
